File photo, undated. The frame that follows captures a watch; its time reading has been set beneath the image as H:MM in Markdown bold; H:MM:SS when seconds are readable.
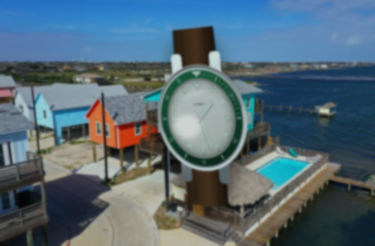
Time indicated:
**1:27**
